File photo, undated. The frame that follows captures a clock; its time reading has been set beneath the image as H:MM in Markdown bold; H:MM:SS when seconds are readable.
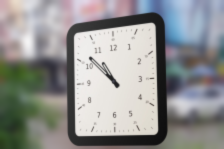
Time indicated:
**10:52**
